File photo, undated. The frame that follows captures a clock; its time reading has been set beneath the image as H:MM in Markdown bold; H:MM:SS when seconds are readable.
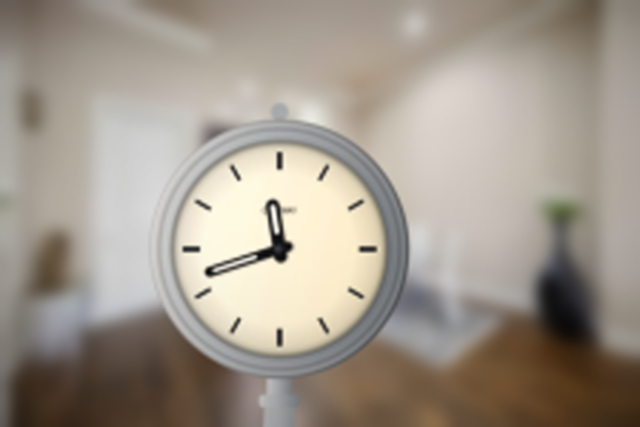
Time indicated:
**11:42**
